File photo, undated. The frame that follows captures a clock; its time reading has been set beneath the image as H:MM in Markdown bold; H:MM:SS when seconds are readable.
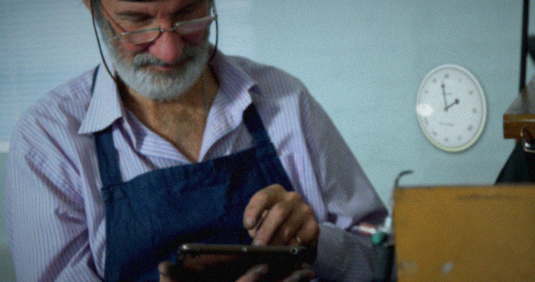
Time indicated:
**1:58**
